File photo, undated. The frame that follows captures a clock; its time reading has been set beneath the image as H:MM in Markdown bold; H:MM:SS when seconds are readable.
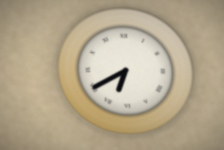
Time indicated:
**6:40**
